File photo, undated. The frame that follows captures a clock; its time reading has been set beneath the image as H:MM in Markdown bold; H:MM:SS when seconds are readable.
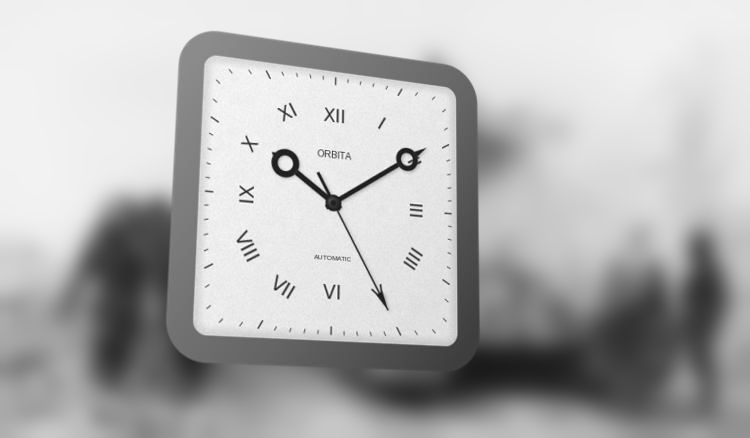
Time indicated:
**10:09:25**
